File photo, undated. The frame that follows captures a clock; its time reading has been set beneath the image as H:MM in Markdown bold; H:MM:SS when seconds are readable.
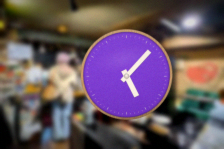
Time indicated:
**5:07**
